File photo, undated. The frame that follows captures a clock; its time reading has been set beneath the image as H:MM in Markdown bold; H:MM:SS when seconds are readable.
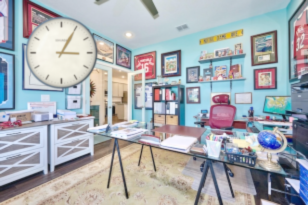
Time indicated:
**3:05**
